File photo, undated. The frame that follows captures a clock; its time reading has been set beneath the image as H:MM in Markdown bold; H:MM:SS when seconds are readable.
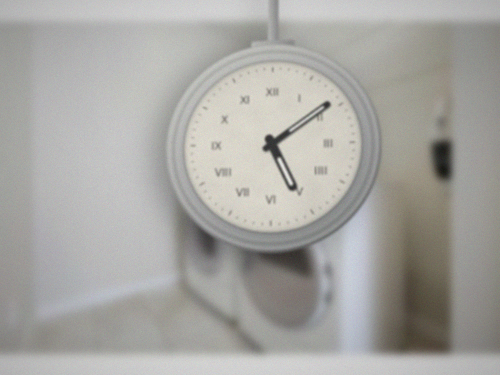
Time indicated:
**5:09**
